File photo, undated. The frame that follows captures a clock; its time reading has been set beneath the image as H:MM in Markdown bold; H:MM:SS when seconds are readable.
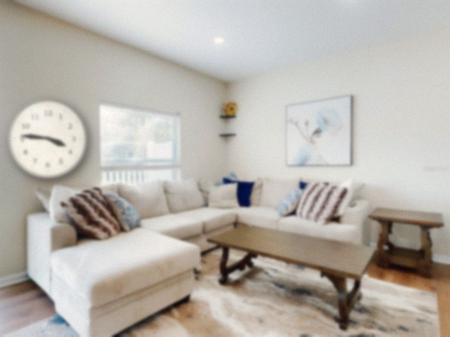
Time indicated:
**3:46**
